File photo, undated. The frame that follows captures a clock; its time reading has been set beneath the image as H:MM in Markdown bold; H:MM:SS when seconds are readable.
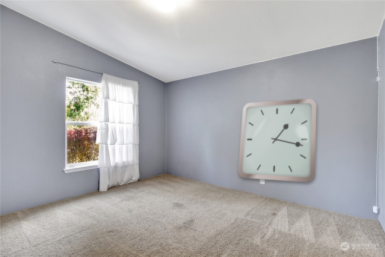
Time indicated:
**1:17**
